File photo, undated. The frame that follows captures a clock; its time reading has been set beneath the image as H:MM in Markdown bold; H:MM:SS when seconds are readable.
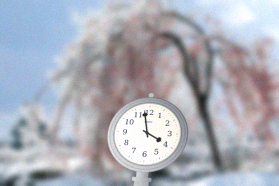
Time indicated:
**3:58**
